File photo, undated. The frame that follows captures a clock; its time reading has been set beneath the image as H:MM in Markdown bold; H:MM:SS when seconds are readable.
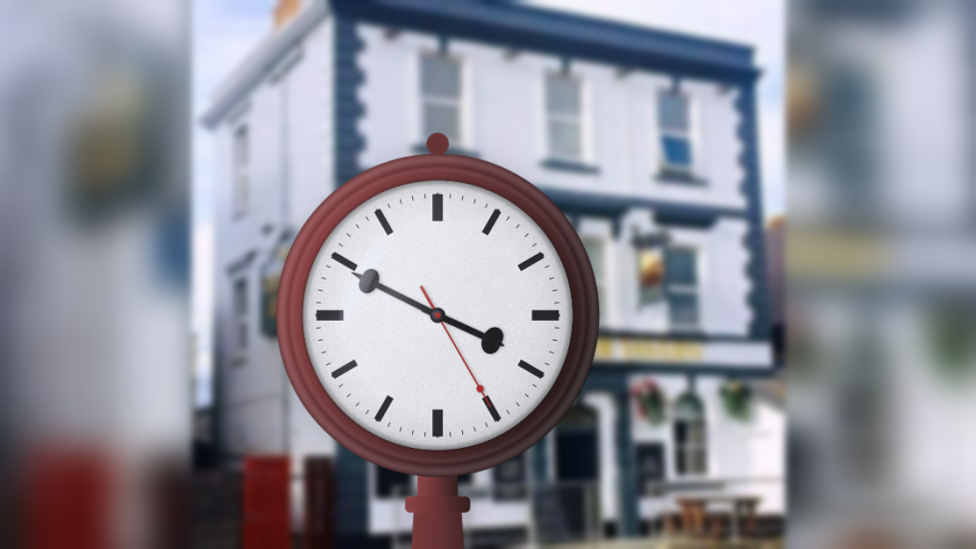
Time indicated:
**3:49:25**
